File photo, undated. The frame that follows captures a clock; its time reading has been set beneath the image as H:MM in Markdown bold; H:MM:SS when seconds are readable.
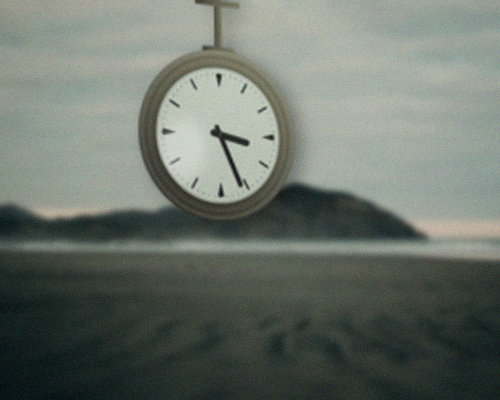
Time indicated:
**3:26**
